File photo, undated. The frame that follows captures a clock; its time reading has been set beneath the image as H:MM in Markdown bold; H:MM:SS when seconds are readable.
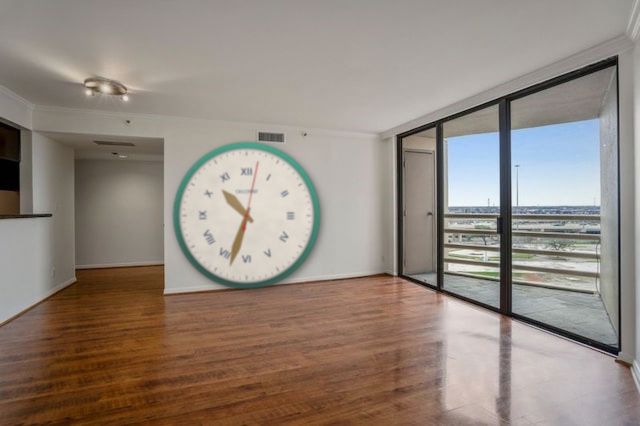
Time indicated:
**10:33:02**
